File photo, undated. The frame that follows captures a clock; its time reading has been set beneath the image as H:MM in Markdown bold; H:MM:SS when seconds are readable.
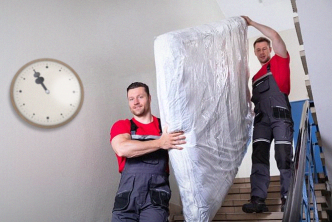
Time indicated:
**10:55**
